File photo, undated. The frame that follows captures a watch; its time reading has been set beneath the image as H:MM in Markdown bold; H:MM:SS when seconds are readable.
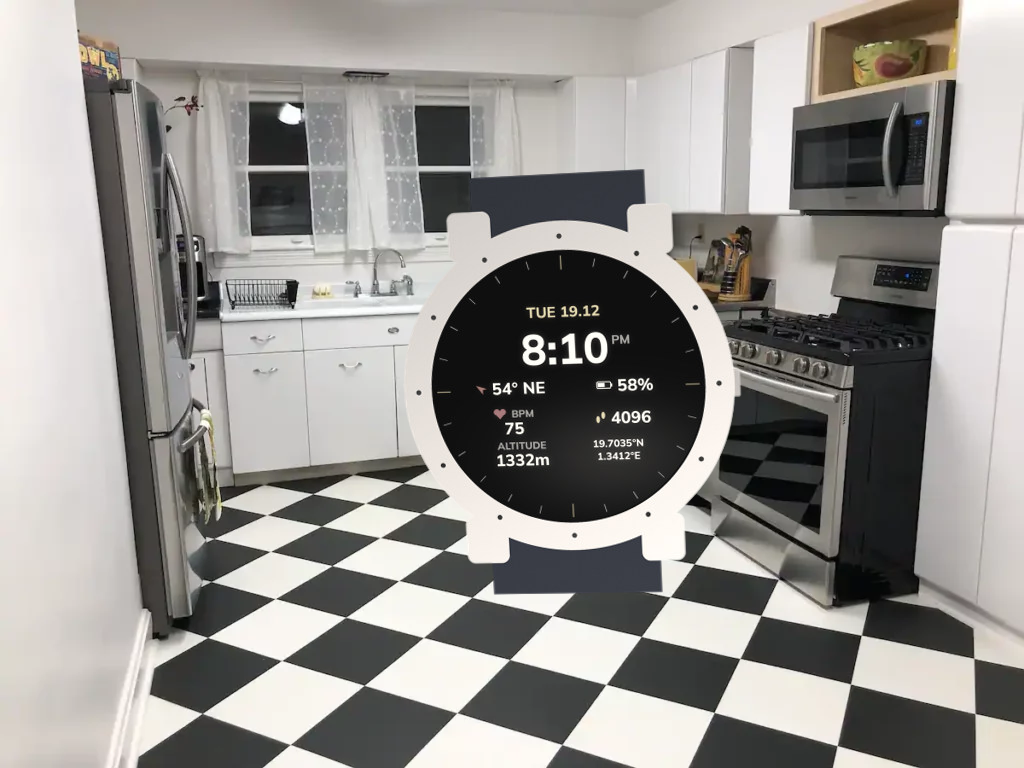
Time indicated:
**8:10**
